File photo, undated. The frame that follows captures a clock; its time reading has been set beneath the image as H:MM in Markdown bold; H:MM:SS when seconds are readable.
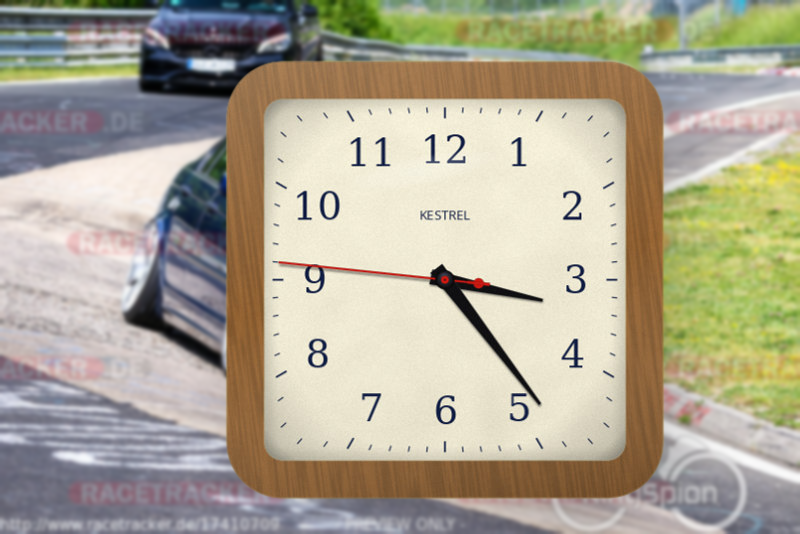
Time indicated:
**3:23:46**
